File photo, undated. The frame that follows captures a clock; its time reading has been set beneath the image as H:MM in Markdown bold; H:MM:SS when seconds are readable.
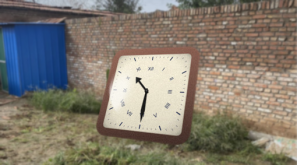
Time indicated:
**10:30**
